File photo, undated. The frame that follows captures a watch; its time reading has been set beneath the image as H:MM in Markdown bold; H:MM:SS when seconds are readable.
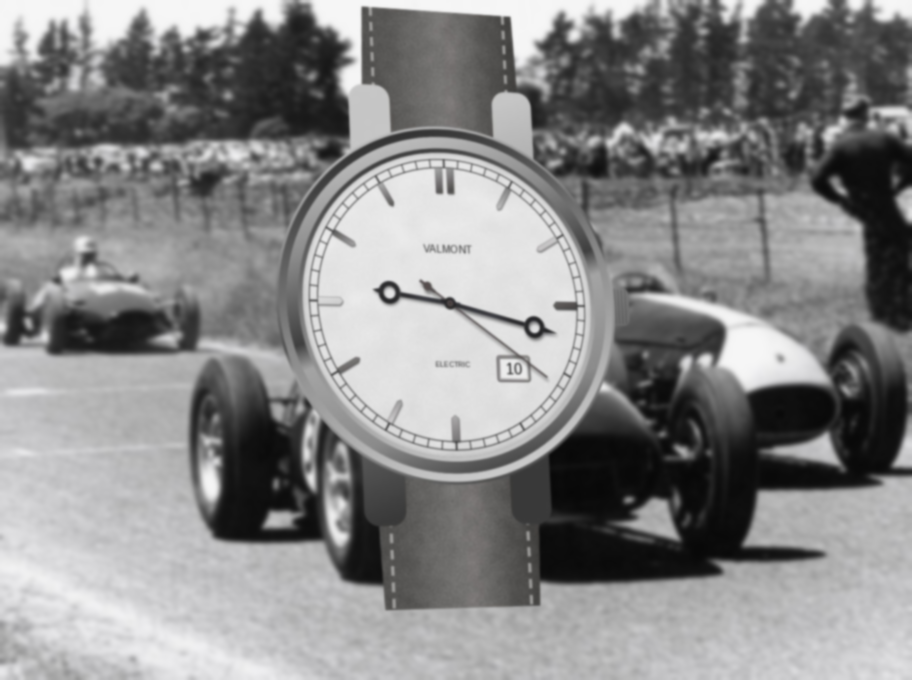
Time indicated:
**9:17:21**
